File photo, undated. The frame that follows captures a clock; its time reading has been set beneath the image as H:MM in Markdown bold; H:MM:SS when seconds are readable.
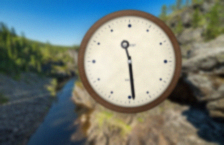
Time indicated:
**11:29**
